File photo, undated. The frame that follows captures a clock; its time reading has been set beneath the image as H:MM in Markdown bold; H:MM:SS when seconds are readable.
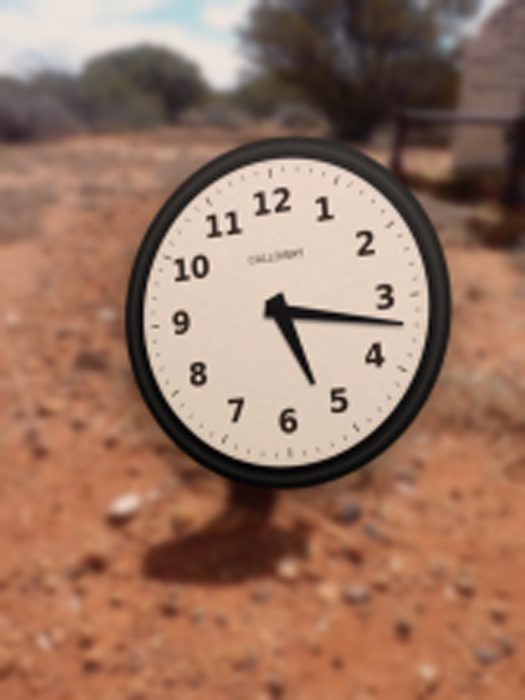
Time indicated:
**5:17**
